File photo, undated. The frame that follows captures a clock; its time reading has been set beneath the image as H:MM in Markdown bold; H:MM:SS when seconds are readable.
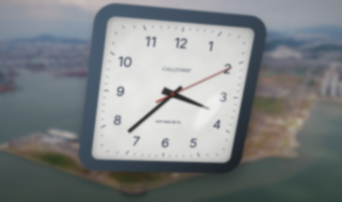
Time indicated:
**3:37:10**
